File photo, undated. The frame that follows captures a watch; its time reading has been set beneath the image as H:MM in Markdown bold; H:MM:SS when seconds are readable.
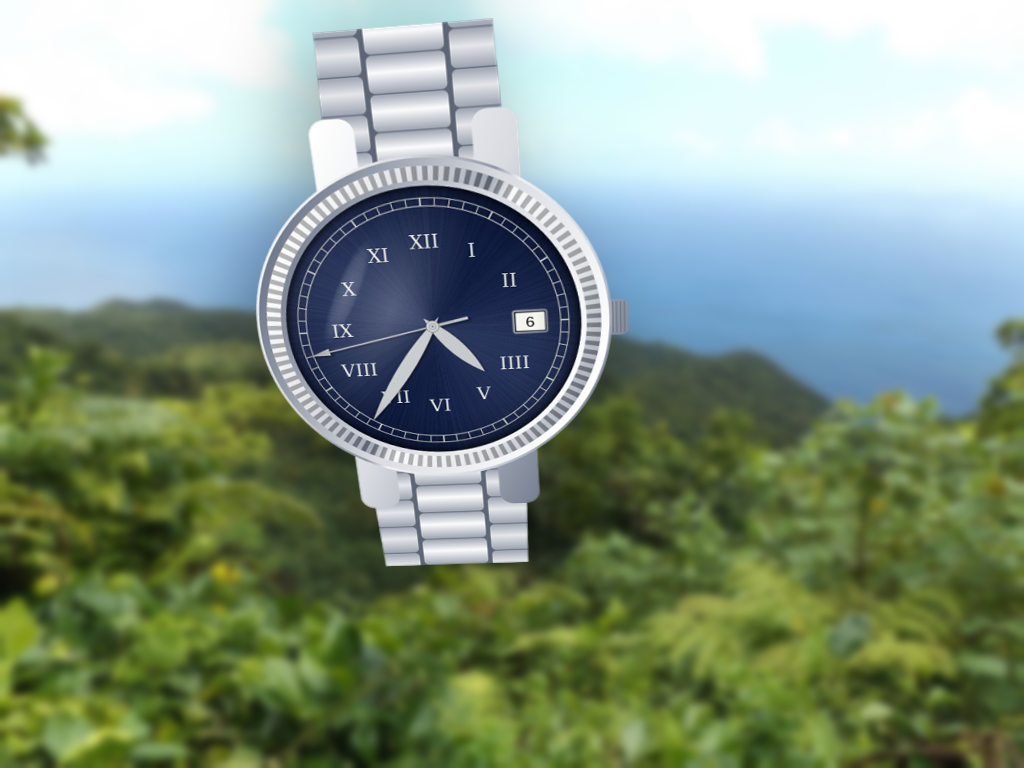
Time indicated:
**4:35:43**
